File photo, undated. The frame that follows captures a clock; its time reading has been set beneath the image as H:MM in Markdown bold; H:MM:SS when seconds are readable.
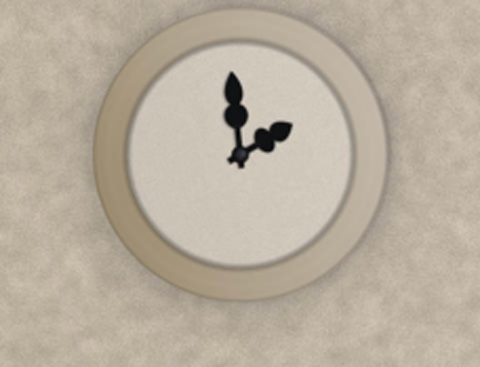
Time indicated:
**1:59**
